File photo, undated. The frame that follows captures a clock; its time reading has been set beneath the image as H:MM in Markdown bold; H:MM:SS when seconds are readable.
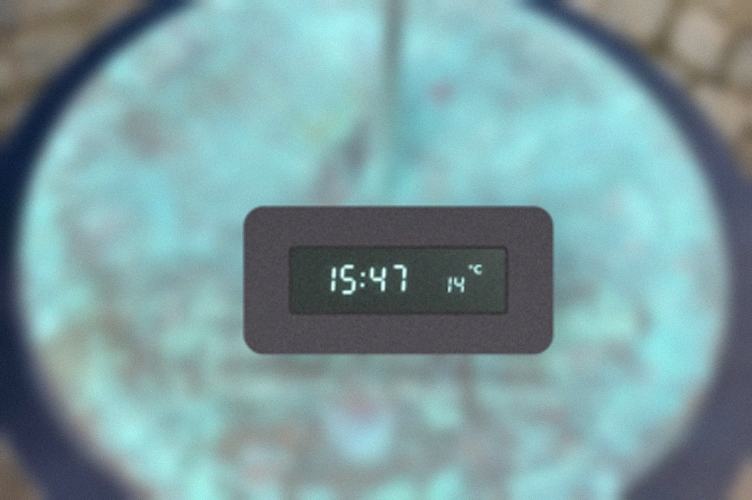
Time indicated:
**15:47**
